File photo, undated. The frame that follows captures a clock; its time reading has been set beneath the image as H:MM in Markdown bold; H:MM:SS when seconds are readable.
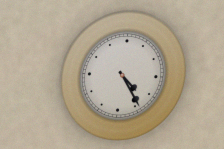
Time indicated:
**4:24**
